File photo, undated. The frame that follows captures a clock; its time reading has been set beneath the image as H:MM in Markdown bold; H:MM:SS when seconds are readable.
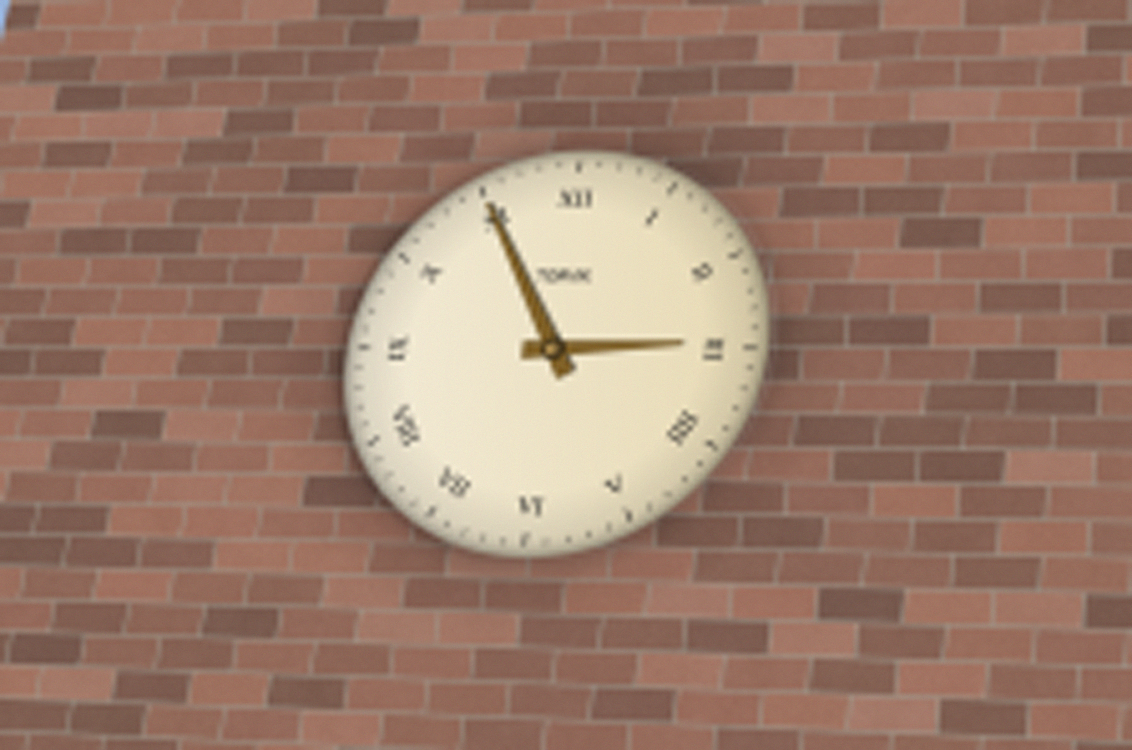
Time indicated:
**2:55**
